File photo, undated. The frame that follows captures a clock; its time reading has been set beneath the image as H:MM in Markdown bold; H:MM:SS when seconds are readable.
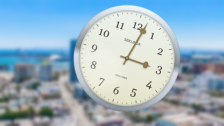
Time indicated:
**3:02**
